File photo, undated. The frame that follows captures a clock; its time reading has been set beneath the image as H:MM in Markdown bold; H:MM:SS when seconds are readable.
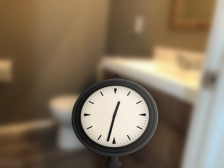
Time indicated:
**12:32**
